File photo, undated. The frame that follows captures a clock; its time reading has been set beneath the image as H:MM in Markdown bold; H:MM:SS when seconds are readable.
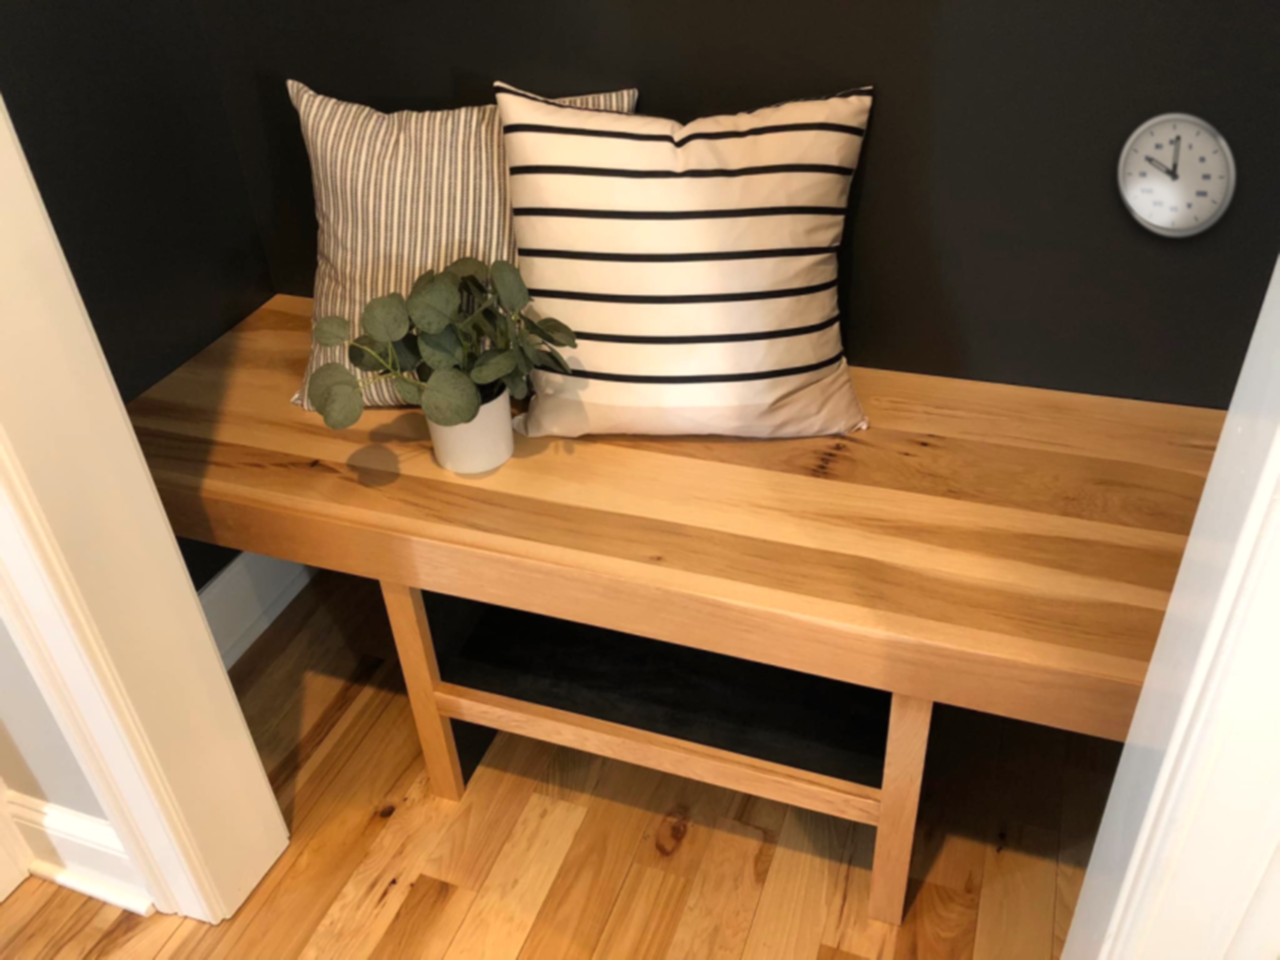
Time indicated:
**10:01**
